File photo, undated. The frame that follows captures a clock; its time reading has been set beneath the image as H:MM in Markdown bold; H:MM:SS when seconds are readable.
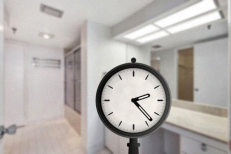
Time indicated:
**2:23**
